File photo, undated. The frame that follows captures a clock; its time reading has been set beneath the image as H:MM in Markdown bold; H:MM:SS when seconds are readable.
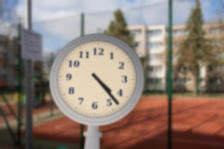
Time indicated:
**4:23**
